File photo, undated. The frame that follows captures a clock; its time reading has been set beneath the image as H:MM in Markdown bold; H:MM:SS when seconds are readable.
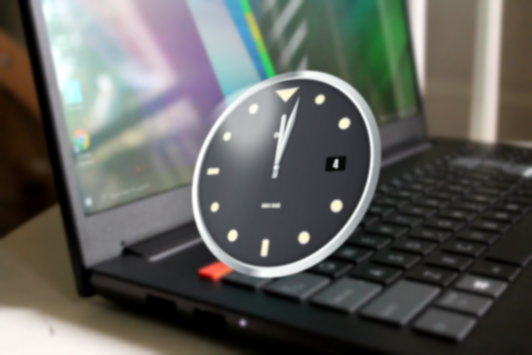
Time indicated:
**12:02**
